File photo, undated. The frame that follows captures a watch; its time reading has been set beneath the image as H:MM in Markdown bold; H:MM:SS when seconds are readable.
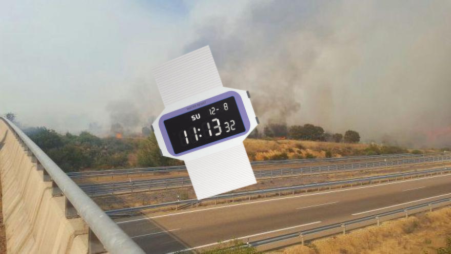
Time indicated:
**11:13:32**
